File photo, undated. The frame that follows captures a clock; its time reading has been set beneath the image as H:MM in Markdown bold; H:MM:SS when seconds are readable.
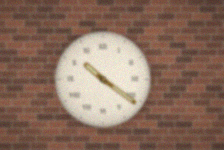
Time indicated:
**10:21**
